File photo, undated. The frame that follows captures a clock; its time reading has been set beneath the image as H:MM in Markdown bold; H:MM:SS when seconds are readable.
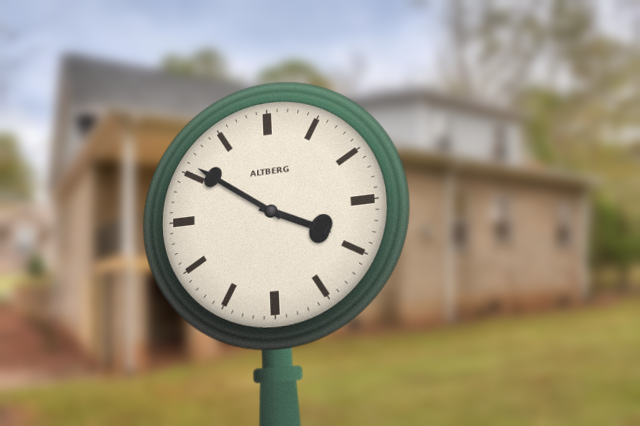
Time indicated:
**3:51**
